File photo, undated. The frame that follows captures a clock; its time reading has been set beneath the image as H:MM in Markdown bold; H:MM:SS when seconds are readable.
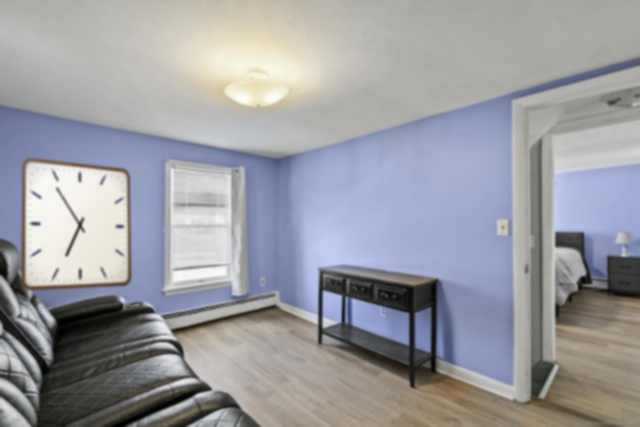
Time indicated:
**6:54**
